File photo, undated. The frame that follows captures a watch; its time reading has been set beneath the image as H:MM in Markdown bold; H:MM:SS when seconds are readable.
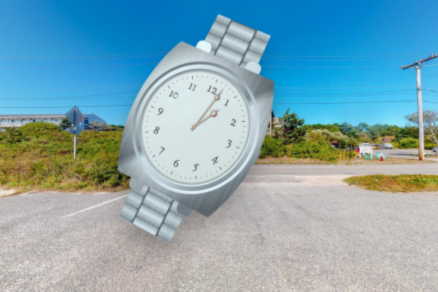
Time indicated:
**1:02**
